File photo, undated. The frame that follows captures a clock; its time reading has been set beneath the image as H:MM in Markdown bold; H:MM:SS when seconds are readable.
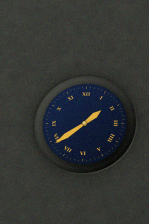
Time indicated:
**1:39**
